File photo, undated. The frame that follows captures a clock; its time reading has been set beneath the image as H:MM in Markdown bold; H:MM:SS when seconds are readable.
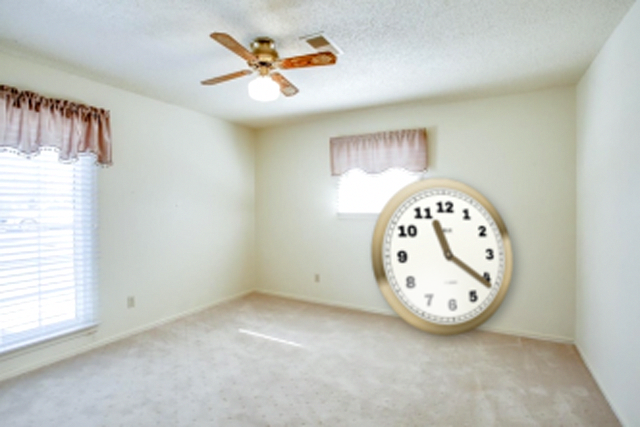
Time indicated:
**11:21**
